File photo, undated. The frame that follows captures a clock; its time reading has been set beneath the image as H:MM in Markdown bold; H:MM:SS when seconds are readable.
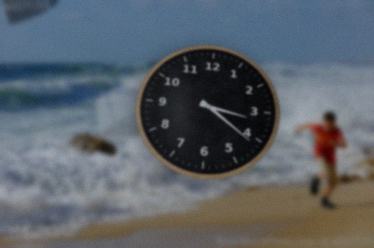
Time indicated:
**3:21**
